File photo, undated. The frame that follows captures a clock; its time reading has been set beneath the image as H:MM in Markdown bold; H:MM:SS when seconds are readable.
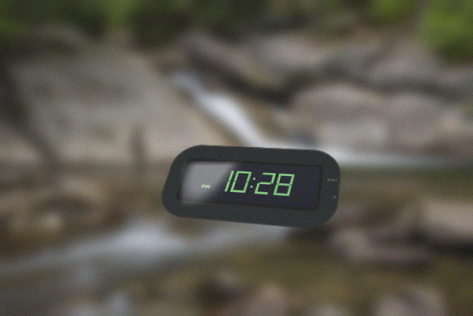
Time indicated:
**10:28**
